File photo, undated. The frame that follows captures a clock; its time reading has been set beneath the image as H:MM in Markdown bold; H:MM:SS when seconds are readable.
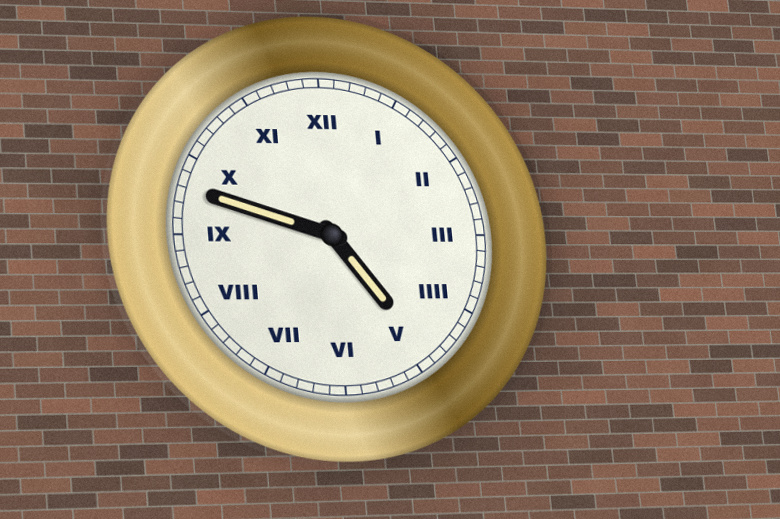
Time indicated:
**4:48**
